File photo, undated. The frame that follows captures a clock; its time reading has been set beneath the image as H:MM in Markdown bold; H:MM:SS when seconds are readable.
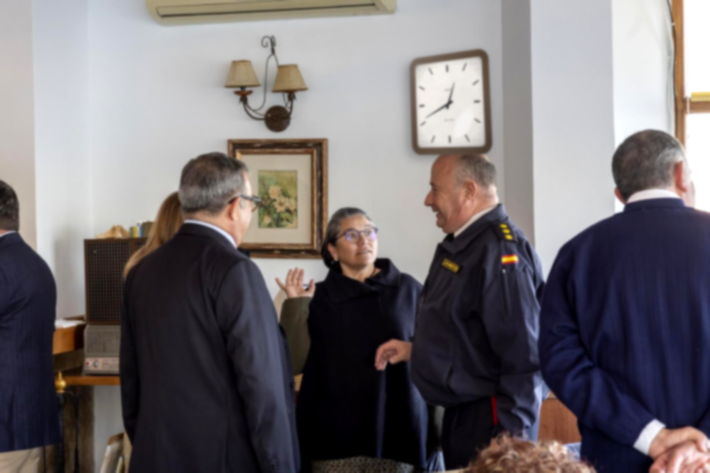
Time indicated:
**12:41**
